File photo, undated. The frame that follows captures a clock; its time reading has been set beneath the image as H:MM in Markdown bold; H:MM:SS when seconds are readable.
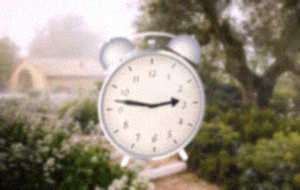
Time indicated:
**2:47**
